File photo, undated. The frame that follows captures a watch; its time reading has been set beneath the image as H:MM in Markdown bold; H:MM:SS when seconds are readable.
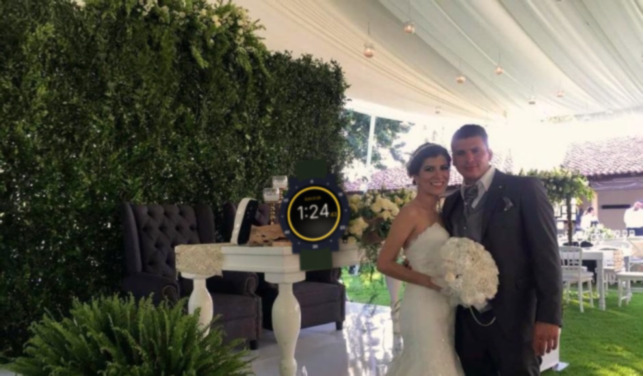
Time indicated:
**1:24**
